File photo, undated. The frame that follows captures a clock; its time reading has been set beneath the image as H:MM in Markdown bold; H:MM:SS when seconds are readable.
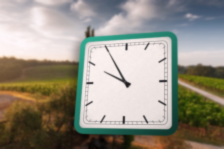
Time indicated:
**9:55**
